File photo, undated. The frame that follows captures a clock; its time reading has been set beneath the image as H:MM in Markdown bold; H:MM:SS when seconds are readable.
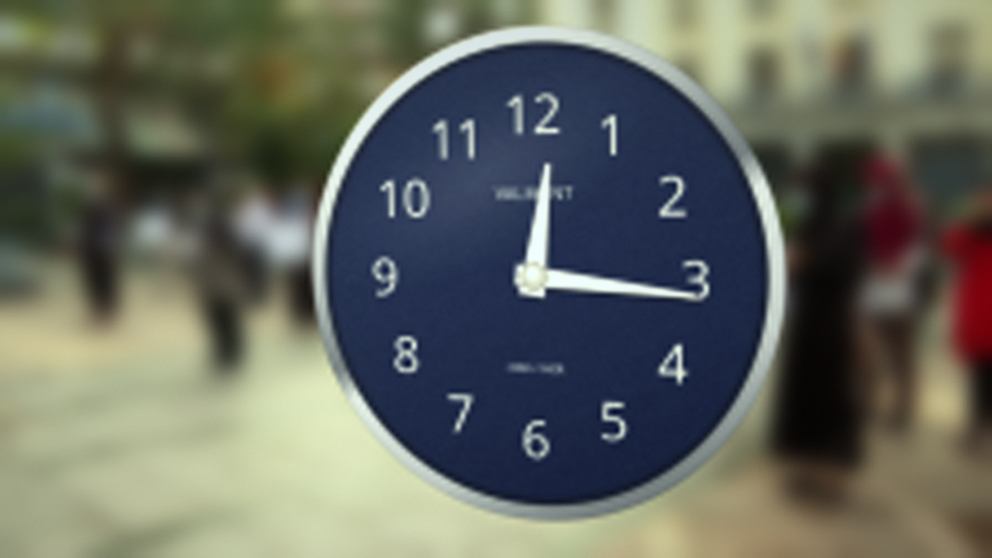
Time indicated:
**12:16**
